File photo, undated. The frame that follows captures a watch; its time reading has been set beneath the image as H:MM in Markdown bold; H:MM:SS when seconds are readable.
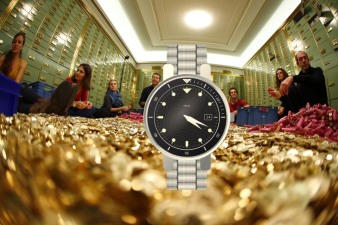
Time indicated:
**4:19**
